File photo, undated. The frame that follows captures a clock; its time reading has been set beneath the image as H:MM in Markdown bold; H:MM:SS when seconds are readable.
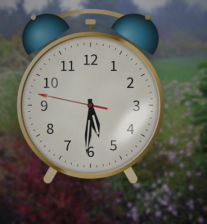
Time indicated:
**5:30:47**
